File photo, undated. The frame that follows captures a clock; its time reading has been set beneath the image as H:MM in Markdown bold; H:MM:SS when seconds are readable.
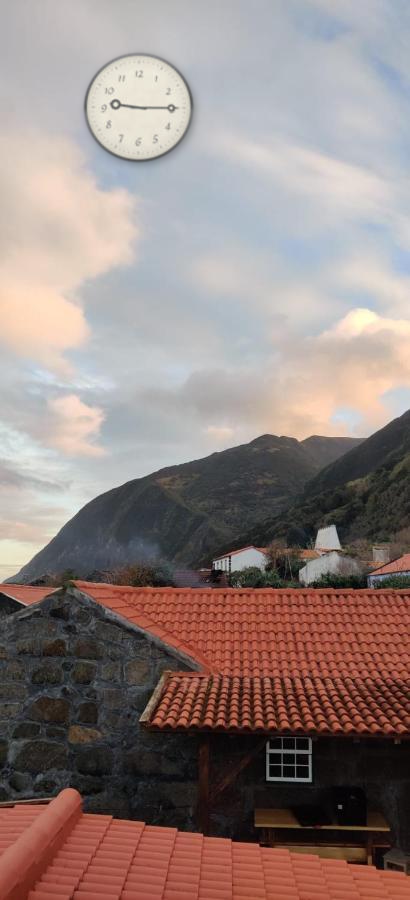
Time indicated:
**9:15**
